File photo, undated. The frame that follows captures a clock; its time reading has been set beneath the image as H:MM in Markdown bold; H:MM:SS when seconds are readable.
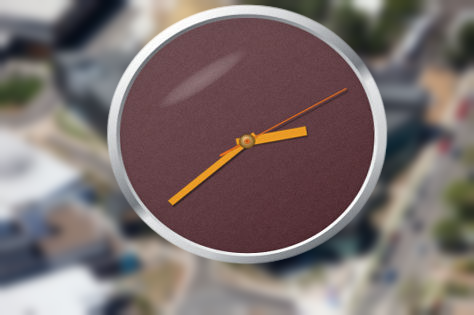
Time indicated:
**2:38:10**
